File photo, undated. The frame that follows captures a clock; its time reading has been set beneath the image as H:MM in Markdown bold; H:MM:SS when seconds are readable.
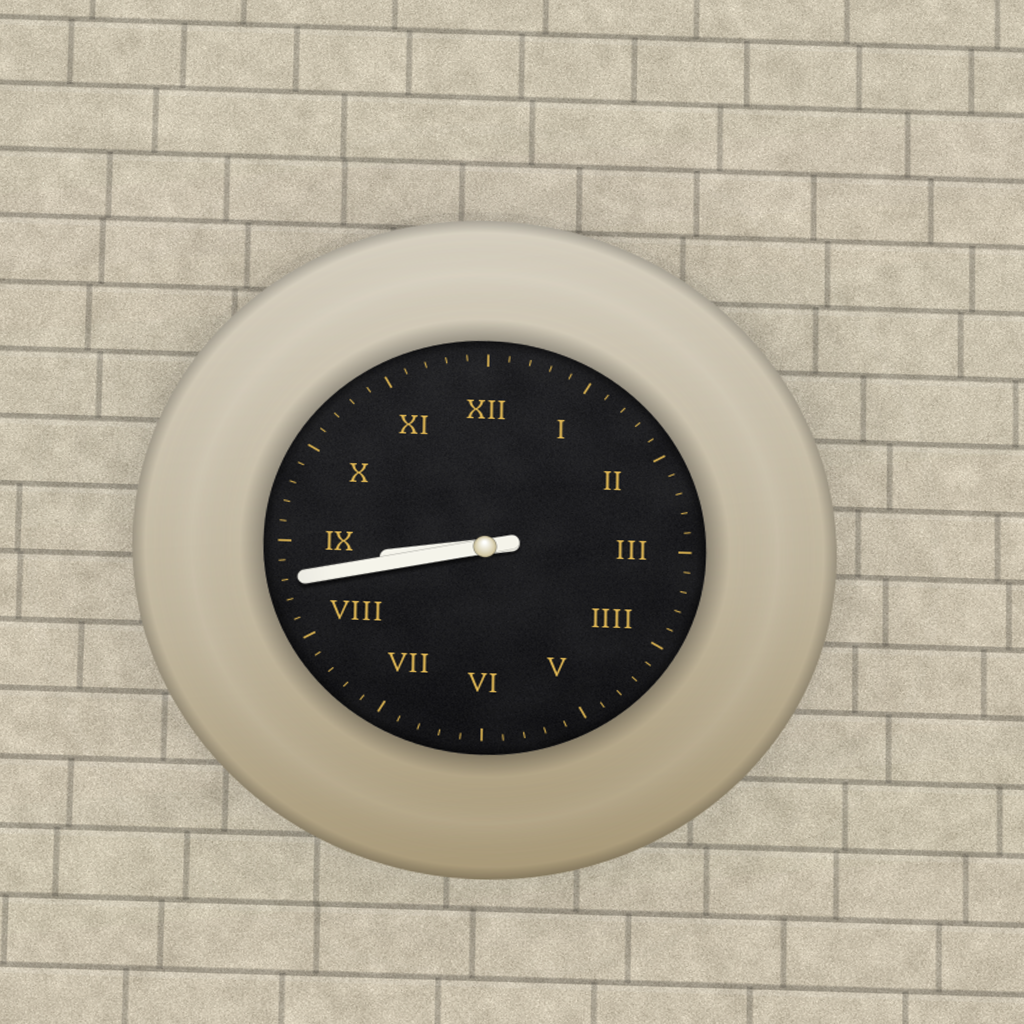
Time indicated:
**8:43**
